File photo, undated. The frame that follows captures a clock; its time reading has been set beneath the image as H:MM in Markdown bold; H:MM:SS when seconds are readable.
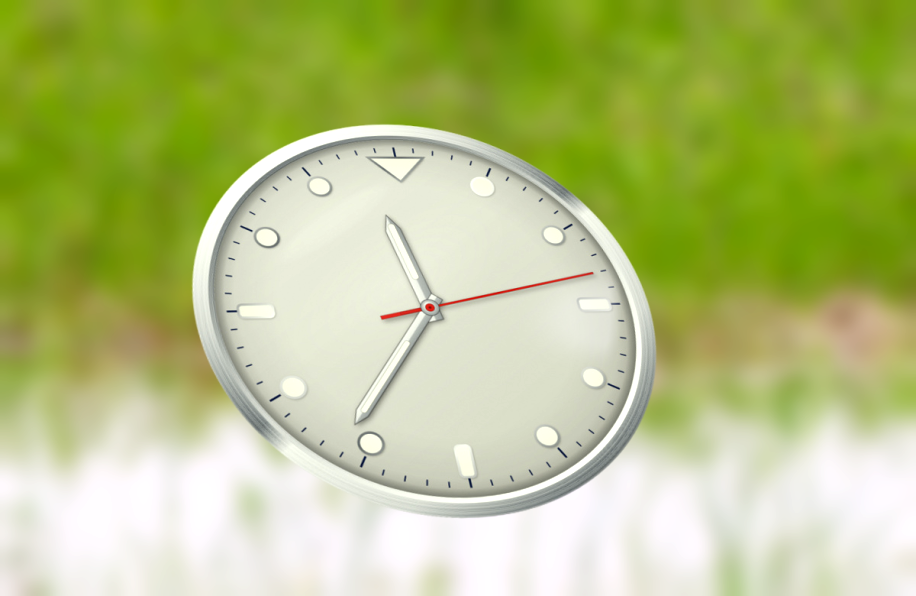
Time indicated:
**11:36:13**
